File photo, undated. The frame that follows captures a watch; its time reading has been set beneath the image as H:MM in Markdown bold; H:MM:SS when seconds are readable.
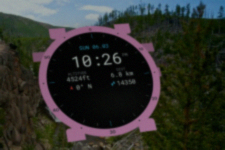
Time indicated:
**10:26**
